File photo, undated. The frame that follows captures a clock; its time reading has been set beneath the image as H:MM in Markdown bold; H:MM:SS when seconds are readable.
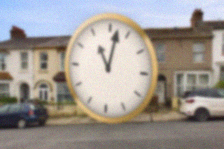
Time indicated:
**11:02**
